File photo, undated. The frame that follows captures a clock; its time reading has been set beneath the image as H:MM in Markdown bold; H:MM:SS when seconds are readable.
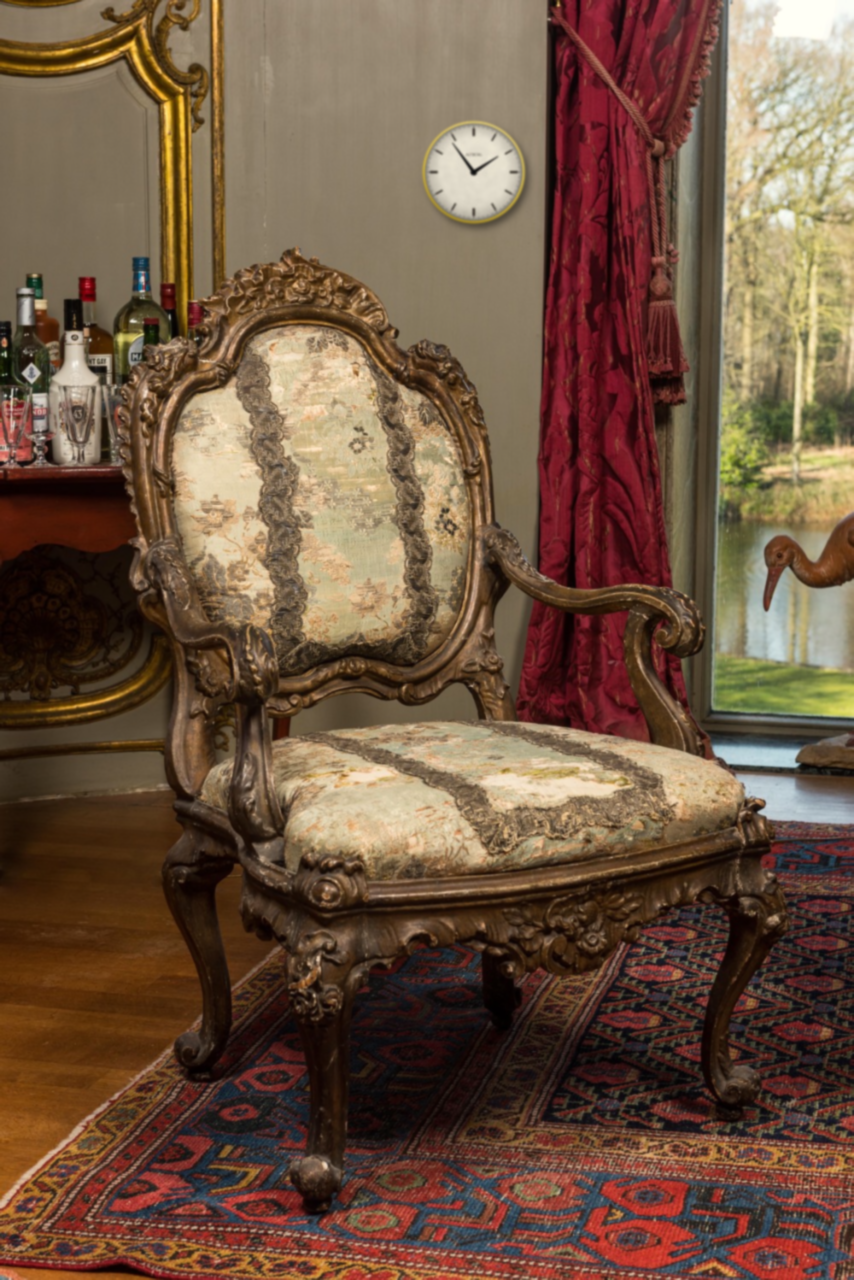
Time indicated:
**1:54**
